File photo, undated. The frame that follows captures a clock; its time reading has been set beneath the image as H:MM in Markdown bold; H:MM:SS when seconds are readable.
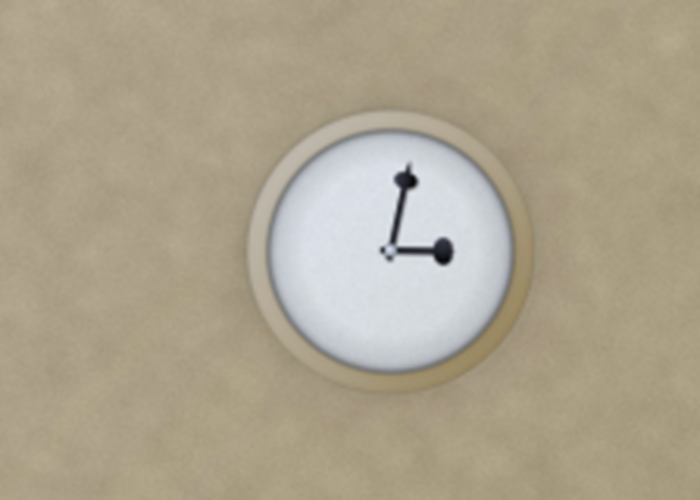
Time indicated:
**3:02**
